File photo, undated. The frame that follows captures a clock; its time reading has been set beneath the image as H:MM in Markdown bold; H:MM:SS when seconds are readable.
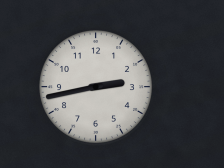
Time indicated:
**2:43**
